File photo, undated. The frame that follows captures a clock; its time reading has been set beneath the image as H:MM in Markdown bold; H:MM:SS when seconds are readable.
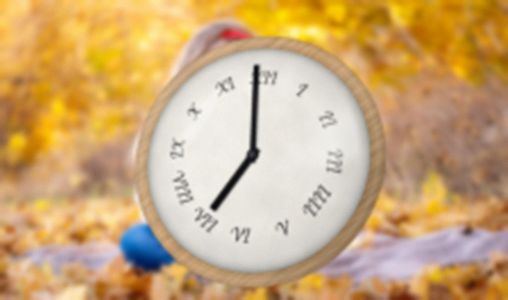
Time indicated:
**6:59**
